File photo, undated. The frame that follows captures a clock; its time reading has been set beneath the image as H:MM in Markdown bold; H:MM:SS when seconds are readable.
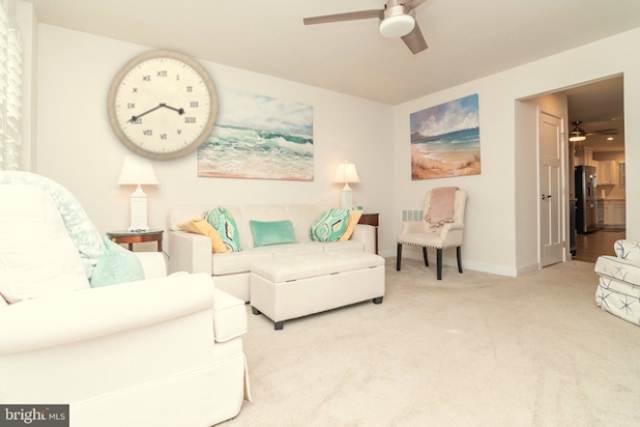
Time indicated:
**3:41**
